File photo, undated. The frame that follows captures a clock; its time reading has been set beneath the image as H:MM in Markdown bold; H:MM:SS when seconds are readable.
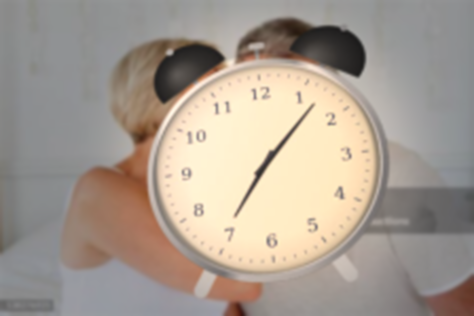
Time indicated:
**7:07**
